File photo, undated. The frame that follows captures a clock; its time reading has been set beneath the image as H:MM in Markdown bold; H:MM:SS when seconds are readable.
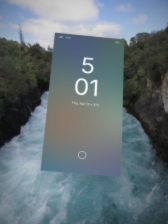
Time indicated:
**5:01**
